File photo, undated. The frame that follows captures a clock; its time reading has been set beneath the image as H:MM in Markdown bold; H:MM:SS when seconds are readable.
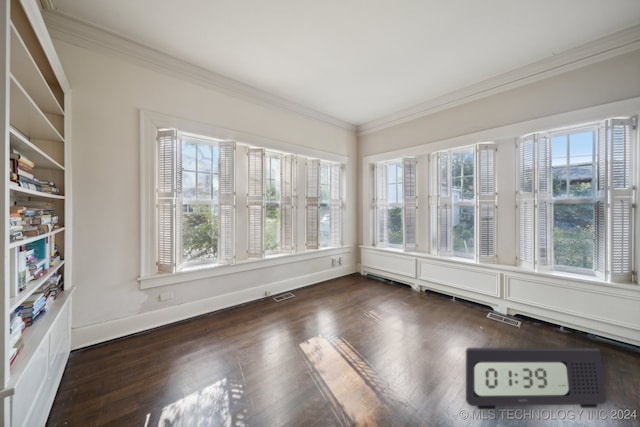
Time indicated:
**1:39**
